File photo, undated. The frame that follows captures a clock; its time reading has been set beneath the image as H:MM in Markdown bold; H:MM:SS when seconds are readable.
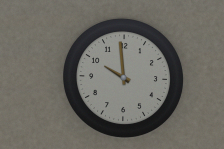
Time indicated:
**9:59**
